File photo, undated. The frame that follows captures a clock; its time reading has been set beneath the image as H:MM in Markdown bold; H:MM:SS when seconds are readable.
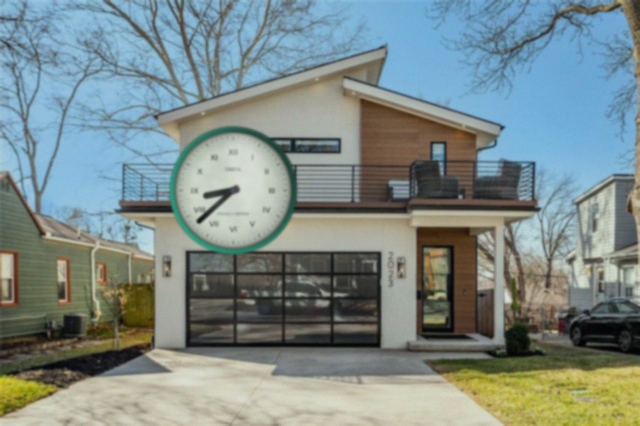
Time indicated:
**8:38**
